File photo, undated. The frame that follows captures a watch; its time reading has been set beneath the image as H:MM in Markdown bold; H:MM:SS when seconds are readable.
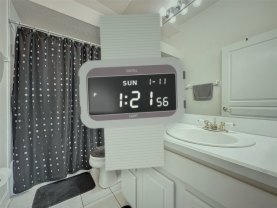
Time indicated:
**1:21:56**
